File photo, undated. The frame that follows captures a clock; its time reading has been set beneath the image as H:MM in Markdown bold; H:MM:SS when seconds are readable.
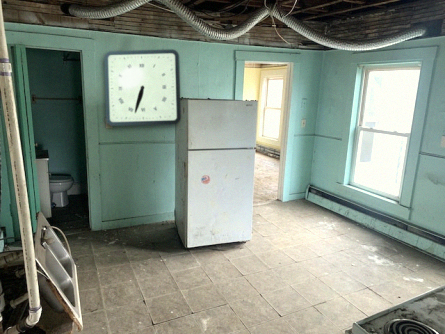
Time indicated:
**6:33**
